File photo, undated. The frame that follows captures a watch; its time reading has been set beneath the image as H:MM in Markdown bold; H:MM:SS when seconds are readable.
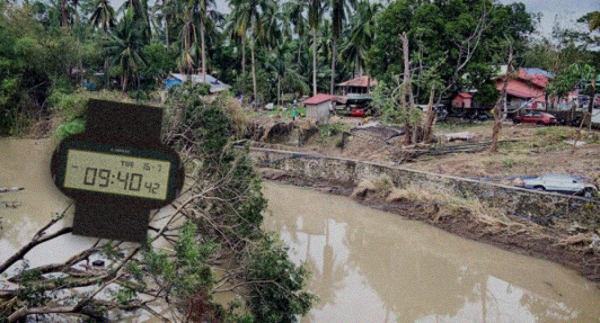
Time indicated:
**9:40:42**
